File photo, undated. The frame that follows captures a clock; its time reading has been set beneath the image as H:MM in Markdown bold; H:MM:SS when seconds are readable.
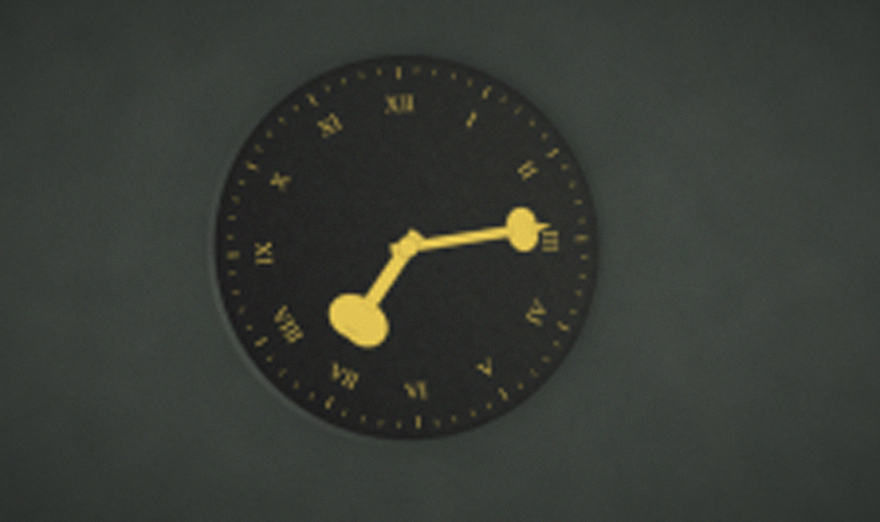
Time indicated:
**7:14**
